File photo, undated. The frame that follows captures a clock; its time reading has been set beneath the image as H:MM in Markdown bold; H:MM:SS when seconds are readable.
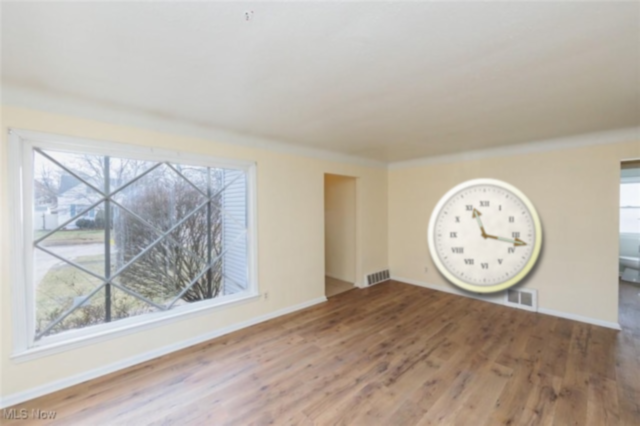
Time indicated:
**11:17**
